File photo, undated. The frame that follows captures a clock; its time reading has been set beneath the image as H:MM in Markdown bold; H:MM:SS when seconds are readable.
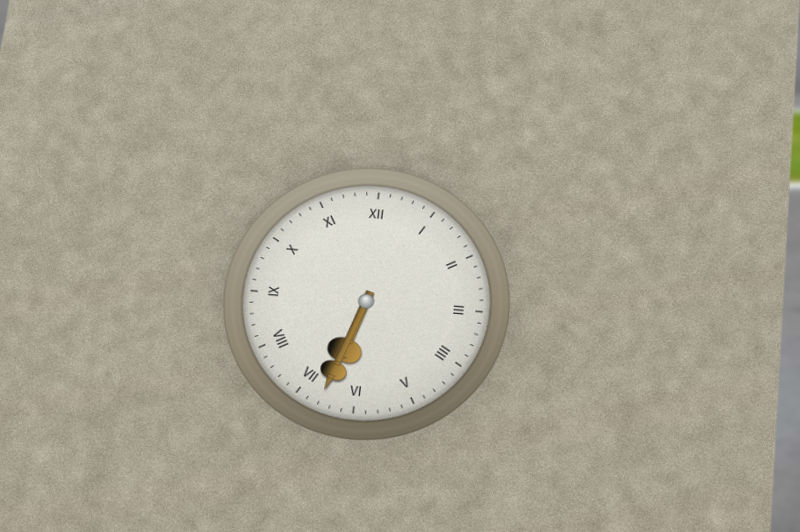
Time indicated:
**6:33**
